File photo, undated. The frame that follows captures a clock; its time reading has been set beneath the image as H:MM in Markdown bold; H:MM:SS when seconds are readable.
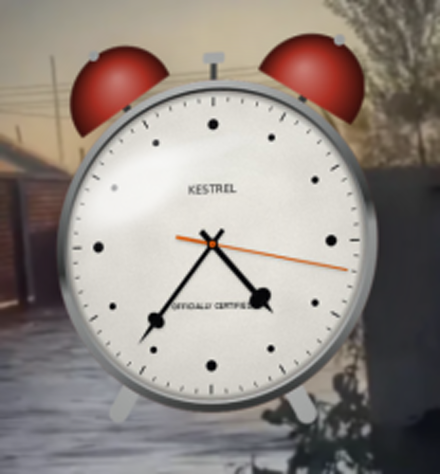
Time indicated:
**4:36:17**
